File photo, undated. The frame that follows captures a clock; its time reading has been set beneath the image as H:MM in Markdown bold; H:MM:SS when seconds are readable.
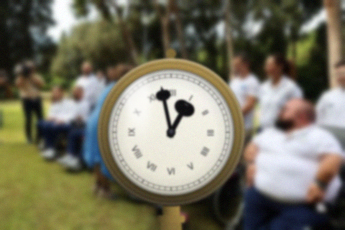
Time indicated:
**12:58**
